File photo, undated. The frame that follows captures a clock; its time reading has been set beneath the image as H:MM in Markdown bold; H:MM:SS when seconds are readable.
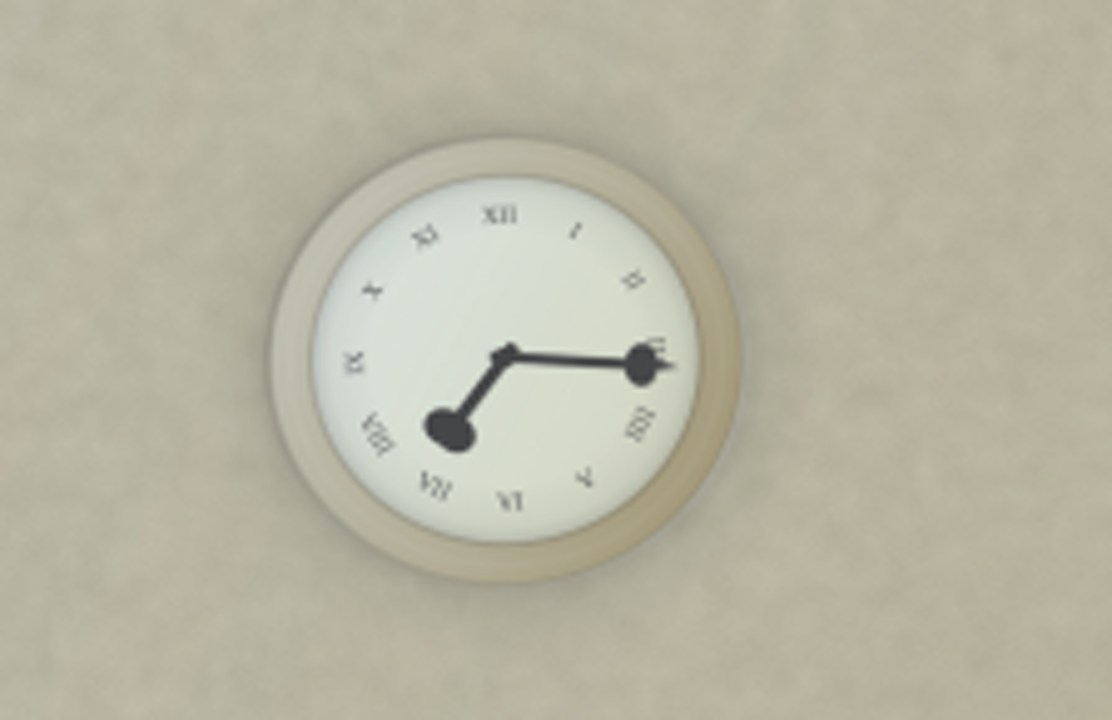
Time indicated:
**7:16**
